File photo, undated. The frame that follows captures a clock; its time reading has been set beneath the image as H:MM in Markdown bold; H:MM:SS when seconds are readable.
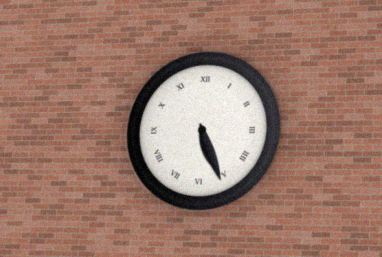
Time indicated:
**5:26**
